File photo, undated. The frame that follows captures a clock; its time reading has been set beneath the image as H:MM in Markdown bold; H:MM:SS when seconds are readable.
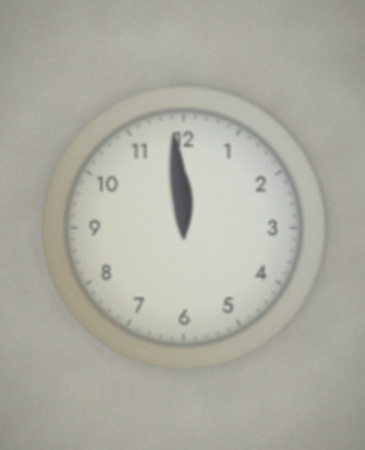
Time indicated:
**11:59**
